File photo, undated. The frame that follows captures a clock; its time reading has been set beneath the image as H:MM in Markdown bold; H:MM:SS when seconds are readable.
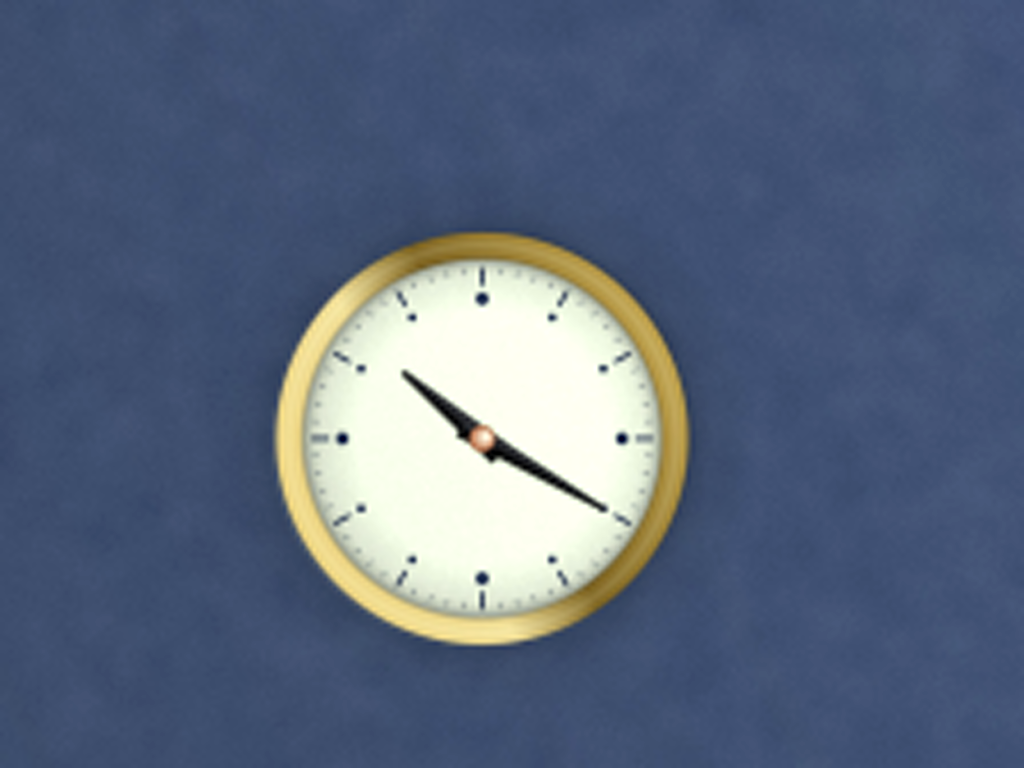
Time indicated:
**10:20**
